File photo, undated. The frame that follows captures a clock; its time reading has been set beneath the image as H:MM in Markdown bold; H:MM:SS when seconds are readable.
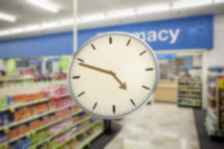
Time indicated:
**4:49**
